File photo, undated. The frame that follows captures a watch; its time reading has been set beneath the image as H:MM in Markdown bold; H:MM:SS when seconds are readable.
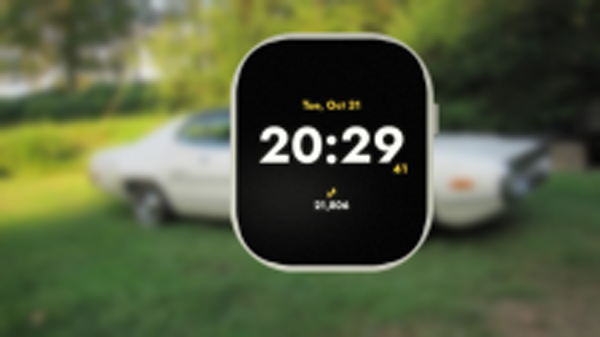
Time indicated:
**20:29**
